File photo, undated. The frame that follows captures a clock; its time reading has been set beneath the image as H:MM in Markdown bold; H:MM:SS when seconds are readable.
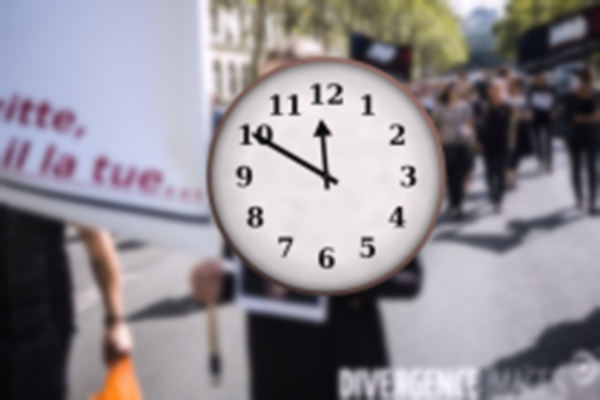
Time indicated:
**11:50**
